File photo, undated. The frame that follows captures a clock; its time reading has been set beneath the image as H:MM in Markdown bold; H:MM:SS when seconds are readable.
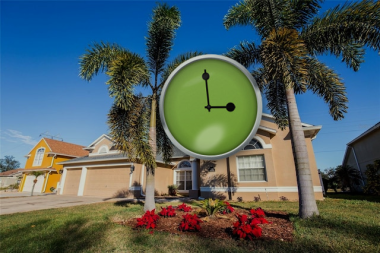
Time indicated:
**2:59**
